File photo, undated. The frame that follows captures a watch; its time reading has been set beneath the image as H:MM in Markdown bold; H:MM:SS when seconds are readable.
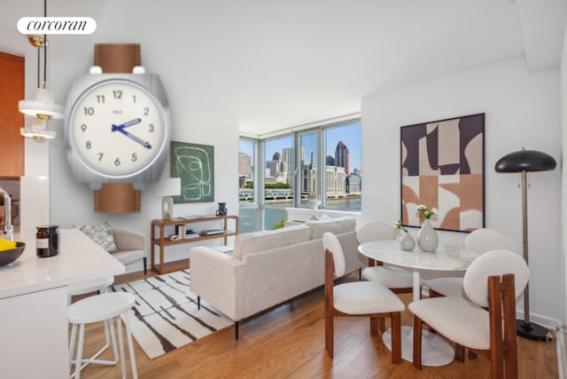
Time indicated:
**2:20**
